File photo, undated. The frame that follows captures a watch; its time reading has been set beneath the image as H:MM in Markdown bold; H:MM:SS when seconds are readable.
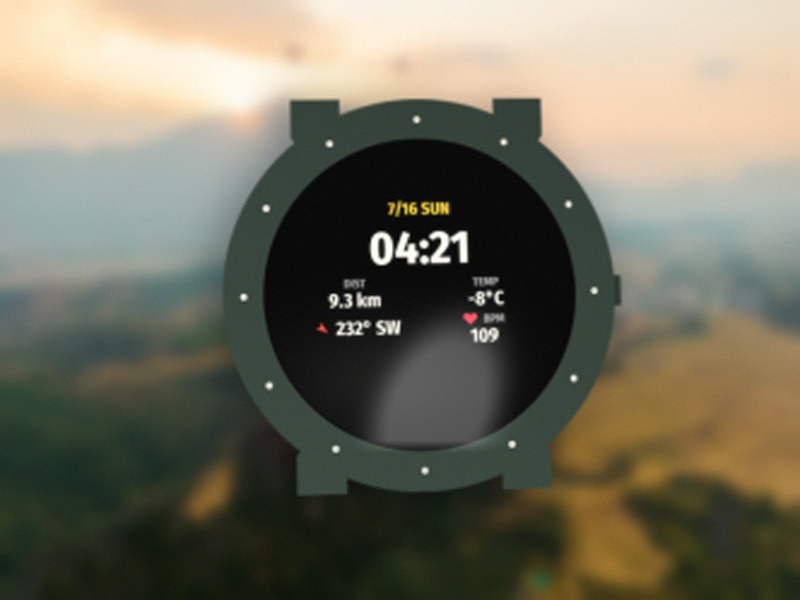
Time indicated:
**4:21**
